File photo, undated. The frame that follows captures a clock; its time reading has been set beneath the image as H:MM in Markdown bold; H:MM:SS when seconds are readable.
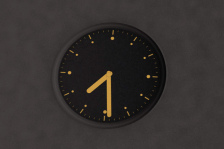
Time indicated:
**7:29**
